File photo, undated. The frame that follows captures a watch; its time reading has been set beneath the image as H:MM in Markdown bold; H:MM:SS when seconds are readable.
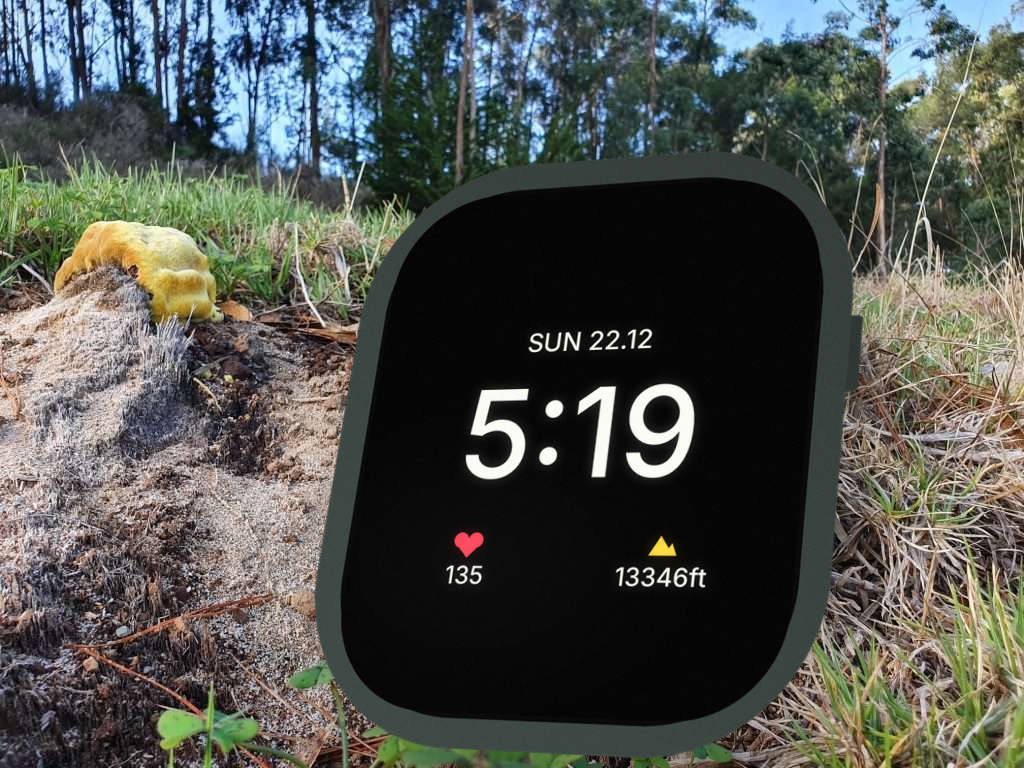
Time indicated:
**5:19**
